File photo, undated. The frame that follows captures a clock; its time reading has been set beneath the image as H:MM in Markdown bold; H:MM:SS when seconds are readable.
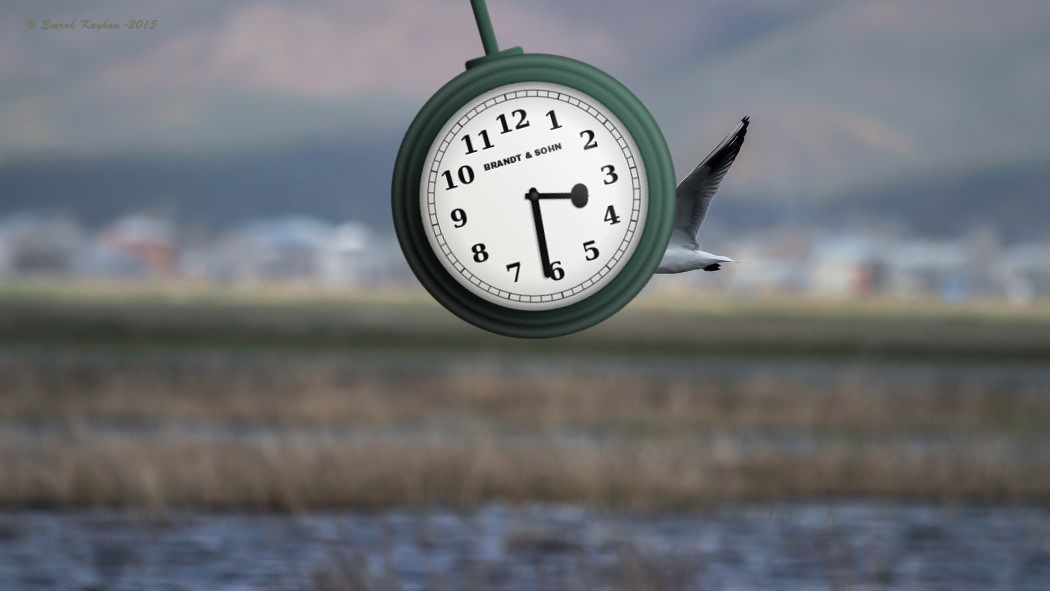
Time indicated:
**3:31**
